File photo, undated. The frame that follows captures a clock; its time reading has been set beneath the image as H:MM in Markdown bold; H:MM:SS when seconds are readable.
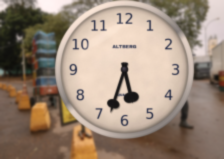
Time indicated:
**5:33**
